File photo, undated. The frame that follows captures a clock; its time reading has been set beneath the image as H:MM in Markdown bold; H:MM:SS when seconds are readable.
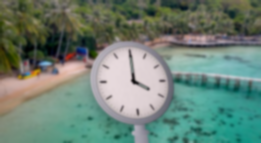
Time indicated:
**4:00**
